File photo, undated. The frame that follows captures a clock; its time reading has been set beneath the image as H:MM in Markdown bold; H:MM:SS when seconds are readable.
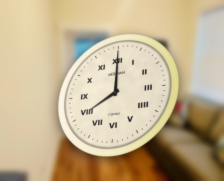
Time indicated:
**8:00**
